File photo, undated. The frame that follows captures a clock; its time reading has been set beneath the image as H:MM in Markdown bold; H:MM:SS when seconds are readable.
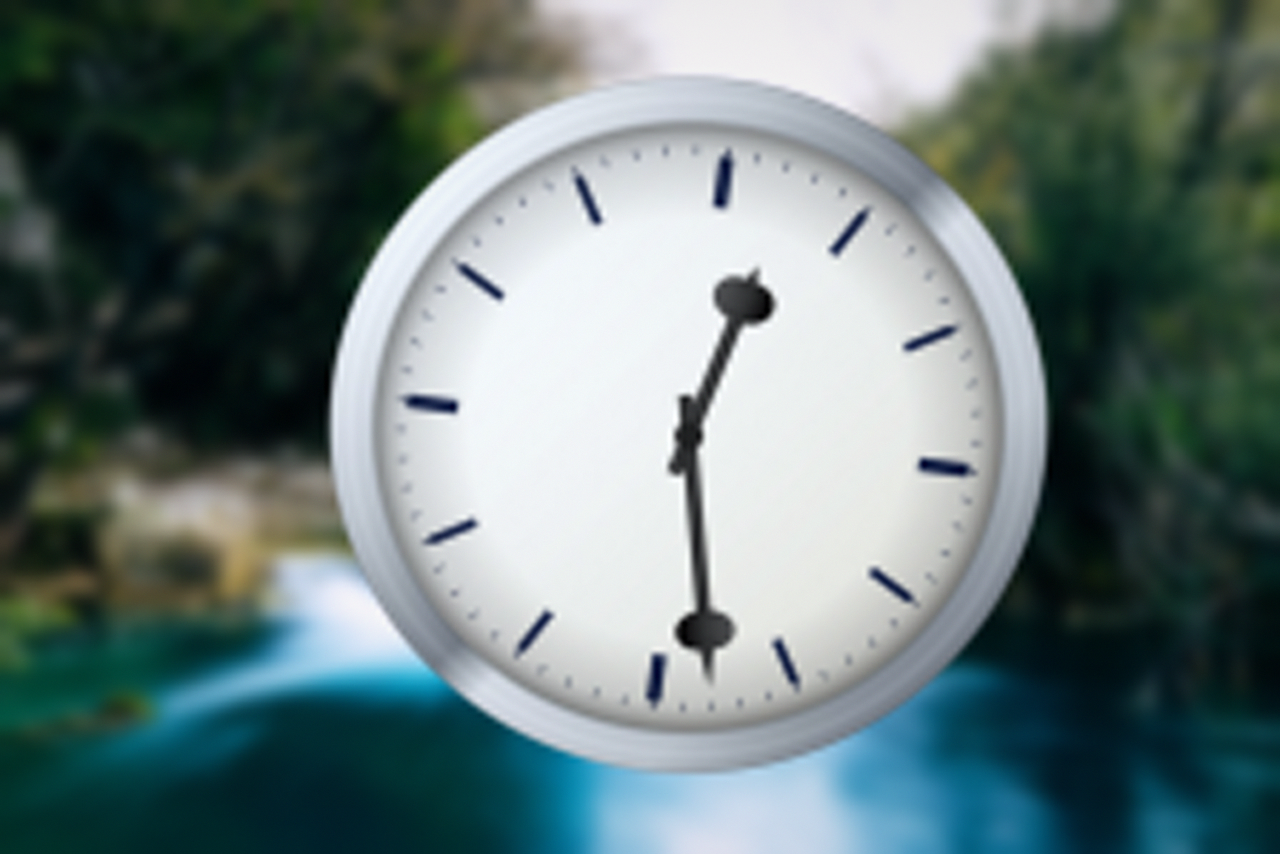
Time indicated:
**12:28**
